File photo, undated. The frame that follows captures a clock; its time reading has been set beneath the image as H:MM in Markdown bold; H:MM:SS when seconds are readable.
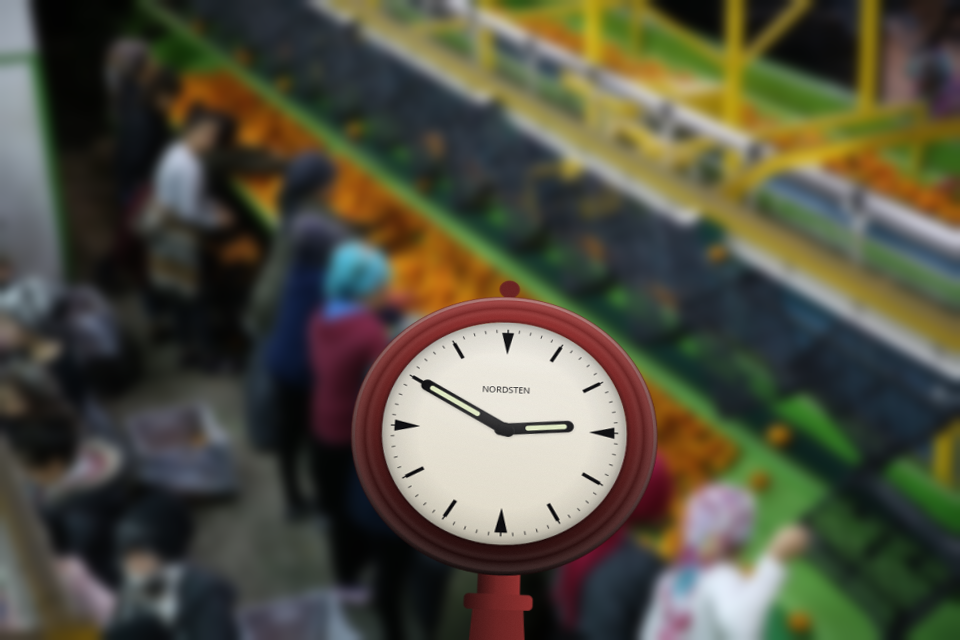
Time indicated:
**2:50**
